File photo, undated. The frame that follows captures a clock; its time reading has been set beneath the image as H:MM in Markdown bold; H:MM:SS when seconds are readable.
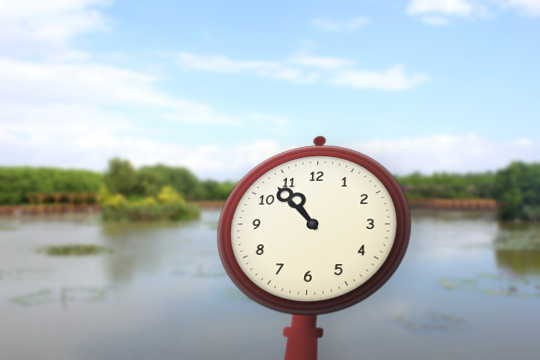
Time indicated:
**10:53**
